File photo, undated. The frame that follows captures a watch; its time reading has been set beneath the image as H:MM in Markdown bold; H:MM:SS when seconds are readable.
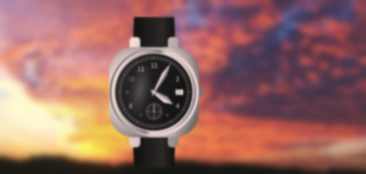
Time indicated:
**4:05**
